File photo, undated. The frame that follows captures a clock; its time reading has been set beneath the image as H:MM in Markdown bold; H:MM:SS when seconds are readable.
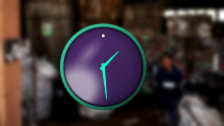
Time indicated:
**1:29**
